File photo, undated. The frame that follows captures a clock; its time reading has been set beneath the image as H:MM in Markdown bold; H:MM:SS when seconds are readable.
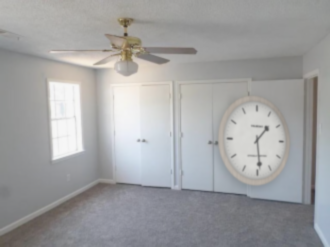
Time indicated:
**1:29**
